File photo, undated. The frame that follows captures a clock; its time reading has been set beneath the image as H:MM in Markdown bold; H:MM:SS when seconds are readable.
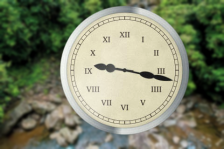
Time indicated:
**9:17**
